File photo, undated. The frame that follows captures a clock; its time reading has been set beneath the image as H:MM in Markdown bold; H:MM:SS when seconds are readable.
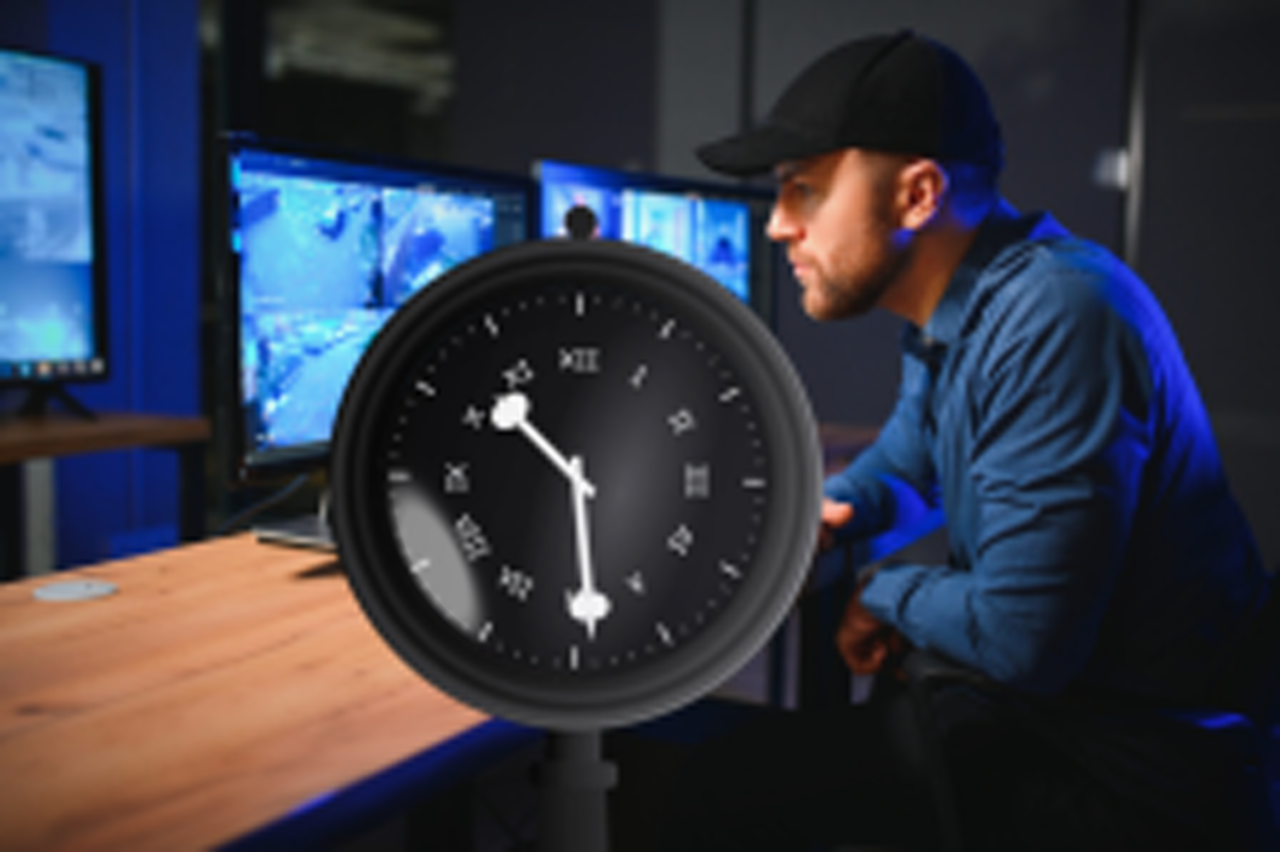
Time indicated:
**10:29**
